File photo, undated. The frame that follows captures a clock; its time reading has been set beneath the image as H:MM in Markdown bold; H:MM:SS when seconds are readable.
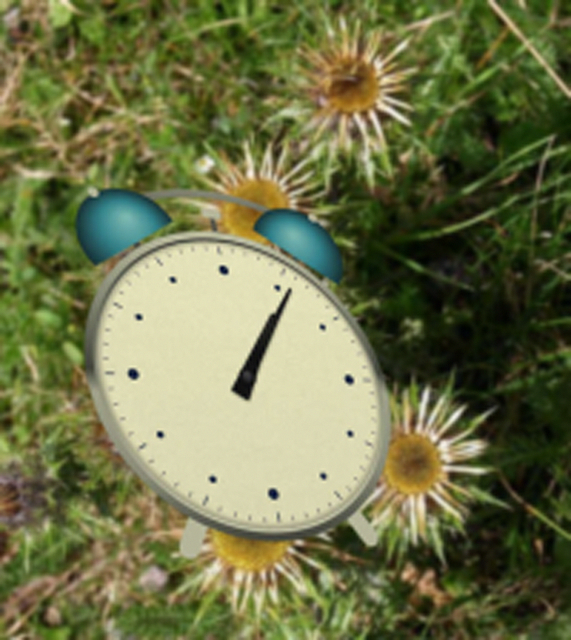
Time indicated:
**1:06**
